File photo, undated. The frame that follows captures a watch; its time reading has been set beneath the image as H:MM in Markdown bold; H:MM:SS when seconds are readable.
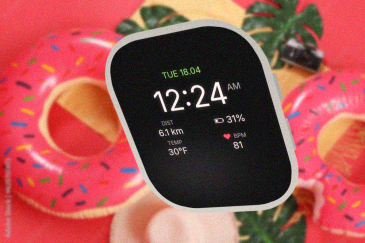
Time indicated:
**12:24**
